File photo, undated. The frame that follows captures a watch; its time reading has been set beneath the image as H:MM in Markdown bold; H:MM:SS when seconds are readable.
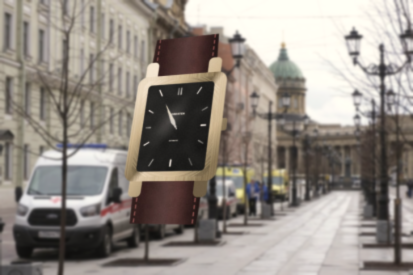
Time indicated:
**10:55**
